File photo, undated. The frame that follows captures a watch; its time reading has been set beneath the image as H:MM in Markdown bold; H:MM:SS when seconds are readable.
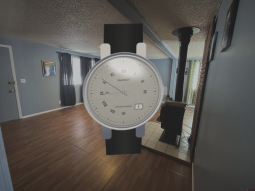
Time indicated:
**8:51**
